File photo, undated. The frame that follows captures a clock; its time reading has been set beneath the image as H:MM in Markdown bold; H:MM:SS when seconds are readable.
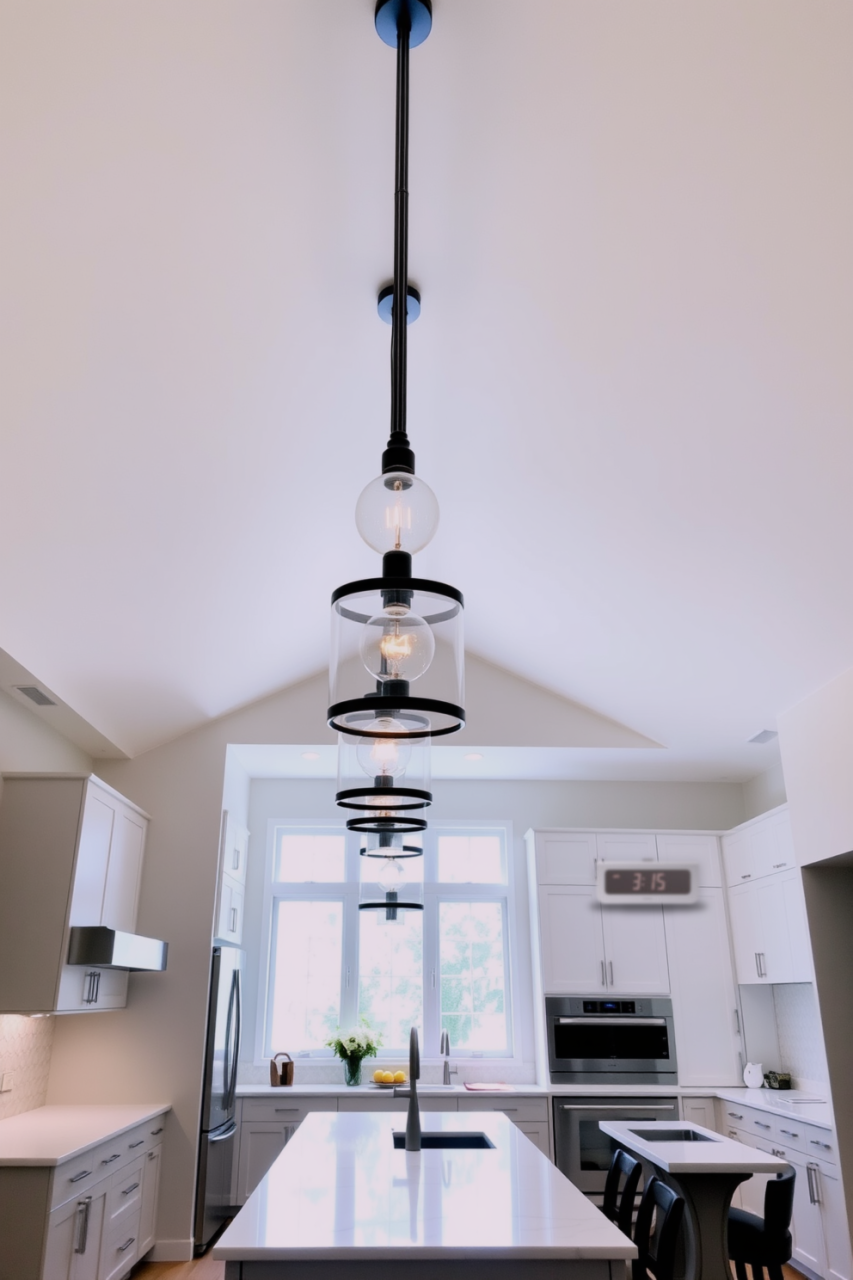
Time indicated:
**3:15**
